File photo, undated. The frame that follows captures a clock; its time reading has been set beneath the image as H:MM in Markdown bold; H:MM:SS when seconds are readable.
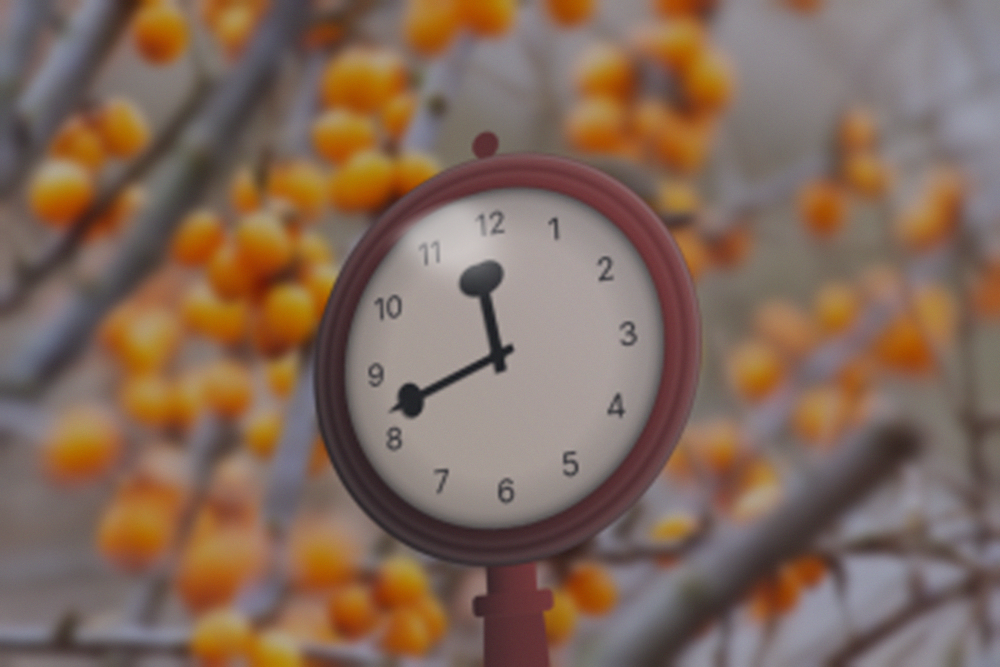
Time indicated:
**11:42**
